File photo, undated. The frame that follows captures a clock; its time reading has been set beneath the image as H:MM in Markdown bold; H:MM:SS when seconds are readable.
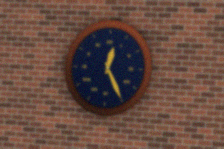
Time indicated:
**12:25**
